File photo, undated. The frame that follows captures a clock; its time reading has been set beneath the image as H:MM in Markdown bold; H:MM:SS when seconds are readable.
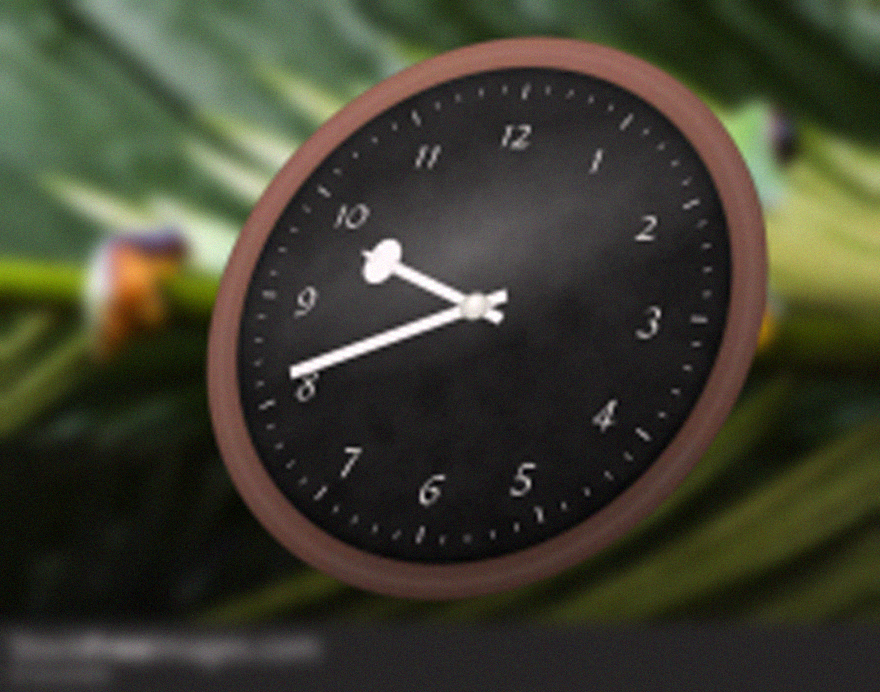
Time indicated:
**9:41**
